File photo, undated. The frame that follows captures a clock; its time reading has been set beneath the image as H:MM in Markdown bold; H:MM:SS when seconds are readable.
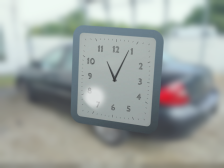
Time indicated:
**11:04**
